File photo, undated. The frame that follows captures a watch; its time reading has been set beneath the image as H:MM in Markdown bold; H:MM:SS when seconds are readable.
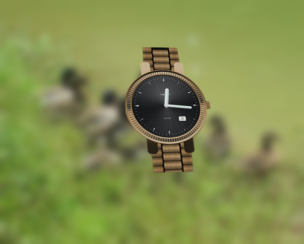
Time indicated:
**12:16**
